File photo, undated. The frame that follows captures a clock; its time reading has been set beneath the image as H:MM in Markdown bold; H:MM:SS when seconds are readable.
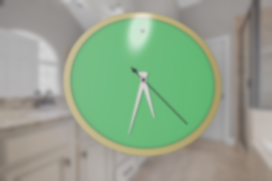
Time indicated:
**5:32:23**
